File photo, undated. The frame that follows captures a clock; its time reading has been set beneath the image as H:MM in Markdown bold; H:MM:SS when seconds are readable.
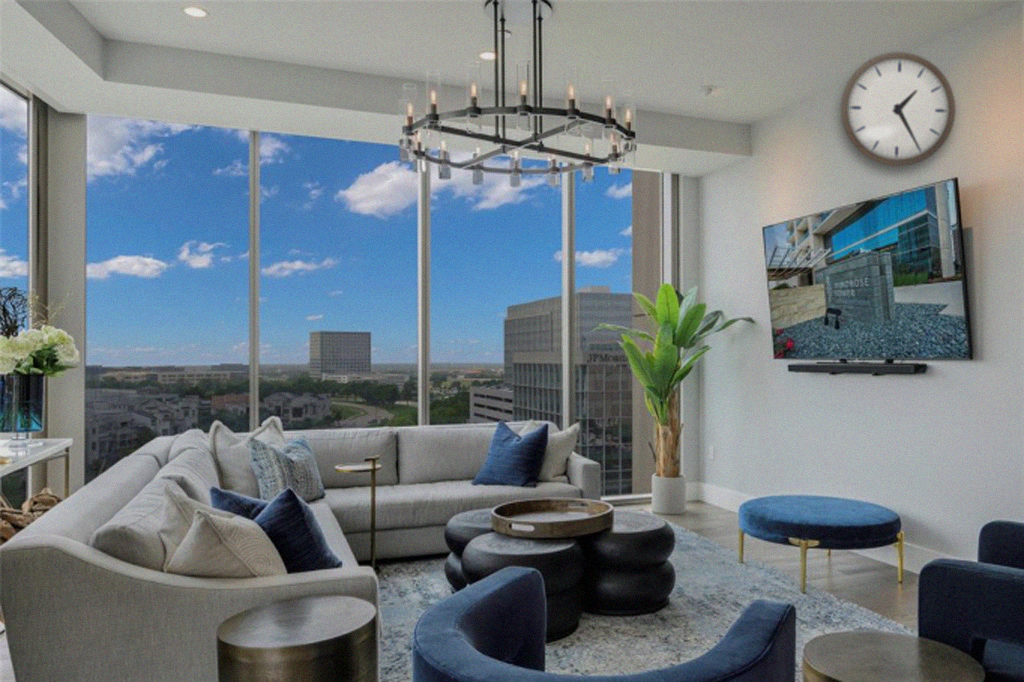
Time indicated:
**1:25**
